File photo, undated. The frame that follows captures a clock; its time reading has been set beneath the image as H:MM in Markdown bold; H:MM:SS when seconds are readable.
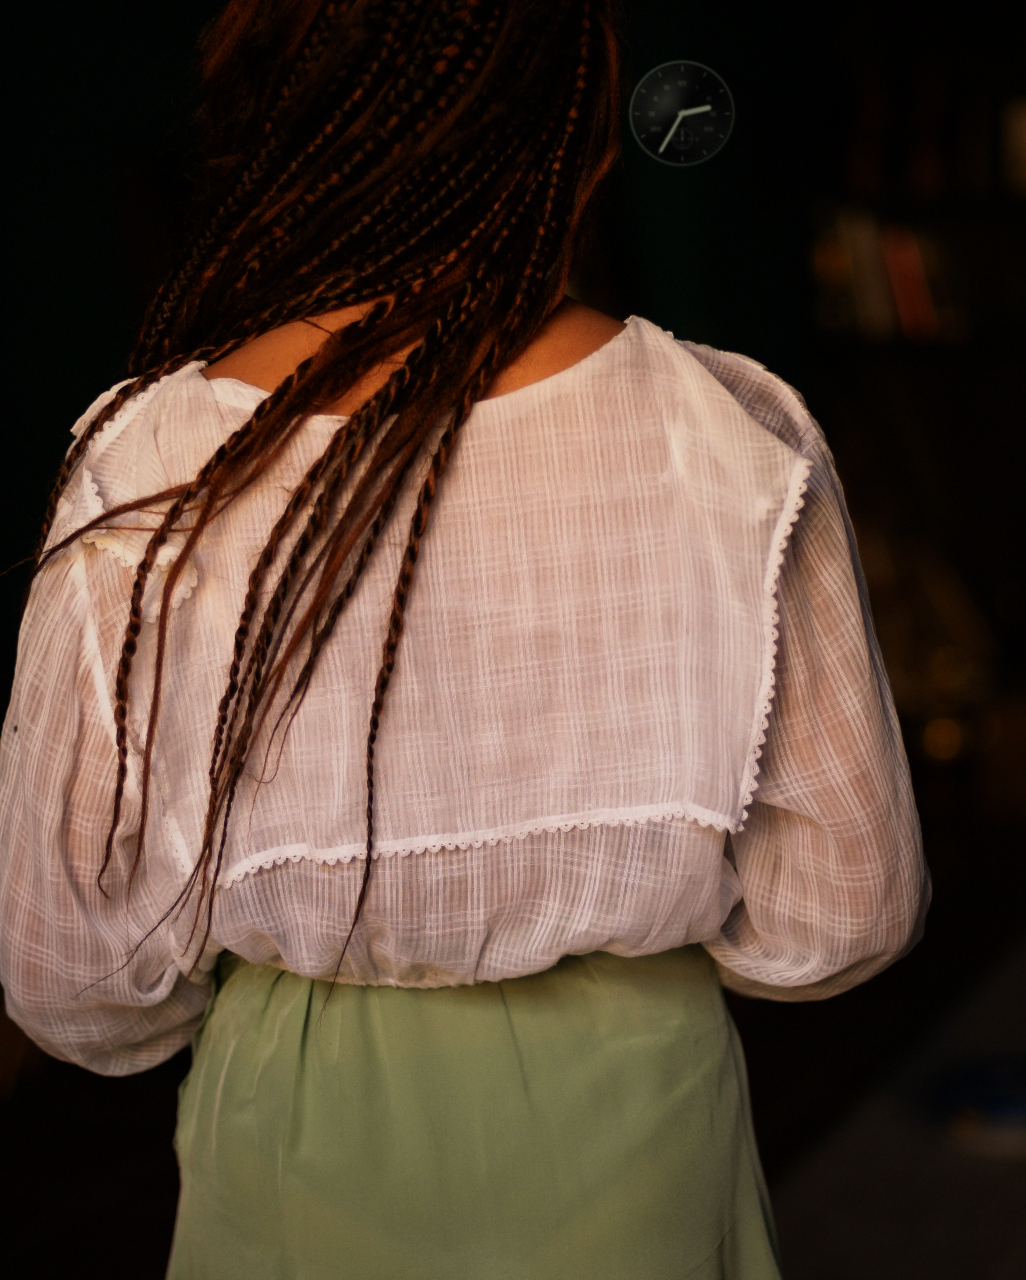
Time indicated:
**2:35**
